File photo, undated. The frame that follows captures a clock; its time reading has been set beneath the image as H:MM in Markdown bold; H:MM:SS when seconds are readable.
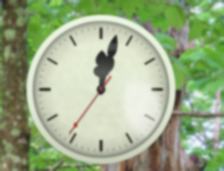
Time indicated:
**12:02:36**
